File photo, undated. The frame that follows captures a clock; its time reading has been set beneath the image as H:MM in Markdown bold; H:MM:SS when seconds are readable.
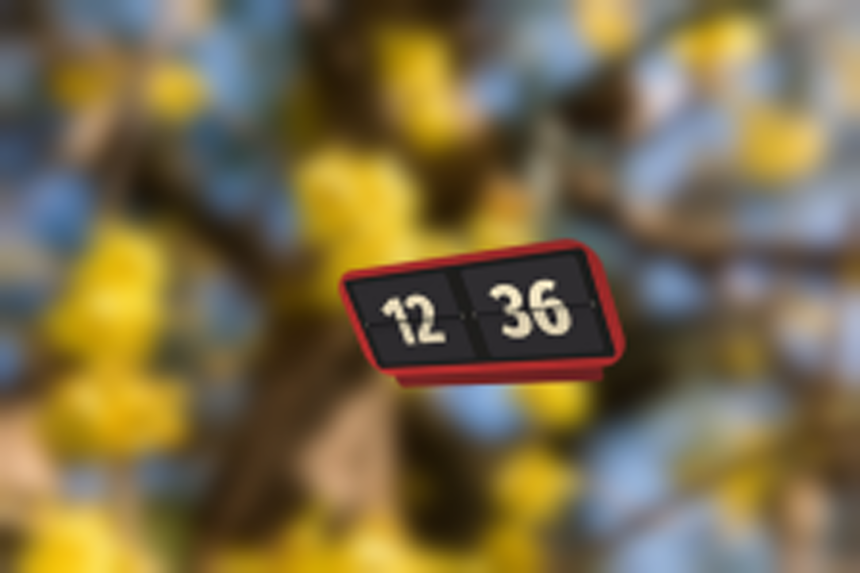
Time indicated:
**12:36**
